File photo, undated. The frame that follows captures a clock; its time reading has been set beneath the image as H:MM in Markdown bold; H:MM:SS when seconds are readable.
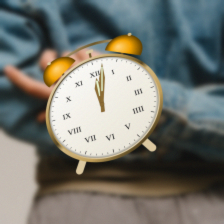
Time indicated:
**12:02**
